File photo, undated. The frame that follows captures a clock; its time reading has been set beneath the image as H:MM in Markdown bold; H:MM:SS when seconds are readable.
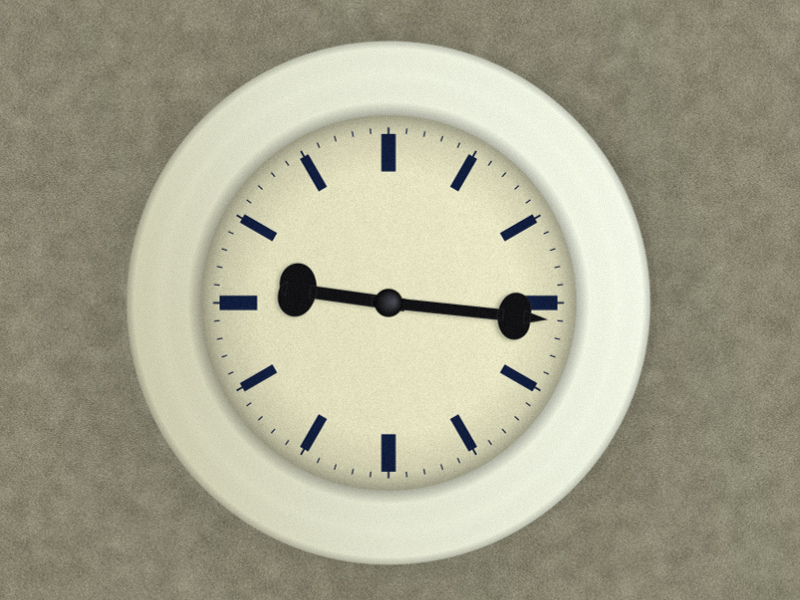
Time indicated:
**9:16**
